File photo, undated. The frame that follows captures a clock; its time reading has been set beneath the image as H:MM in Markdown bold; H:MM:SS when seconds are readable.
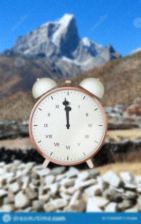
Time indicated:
**11:59**
